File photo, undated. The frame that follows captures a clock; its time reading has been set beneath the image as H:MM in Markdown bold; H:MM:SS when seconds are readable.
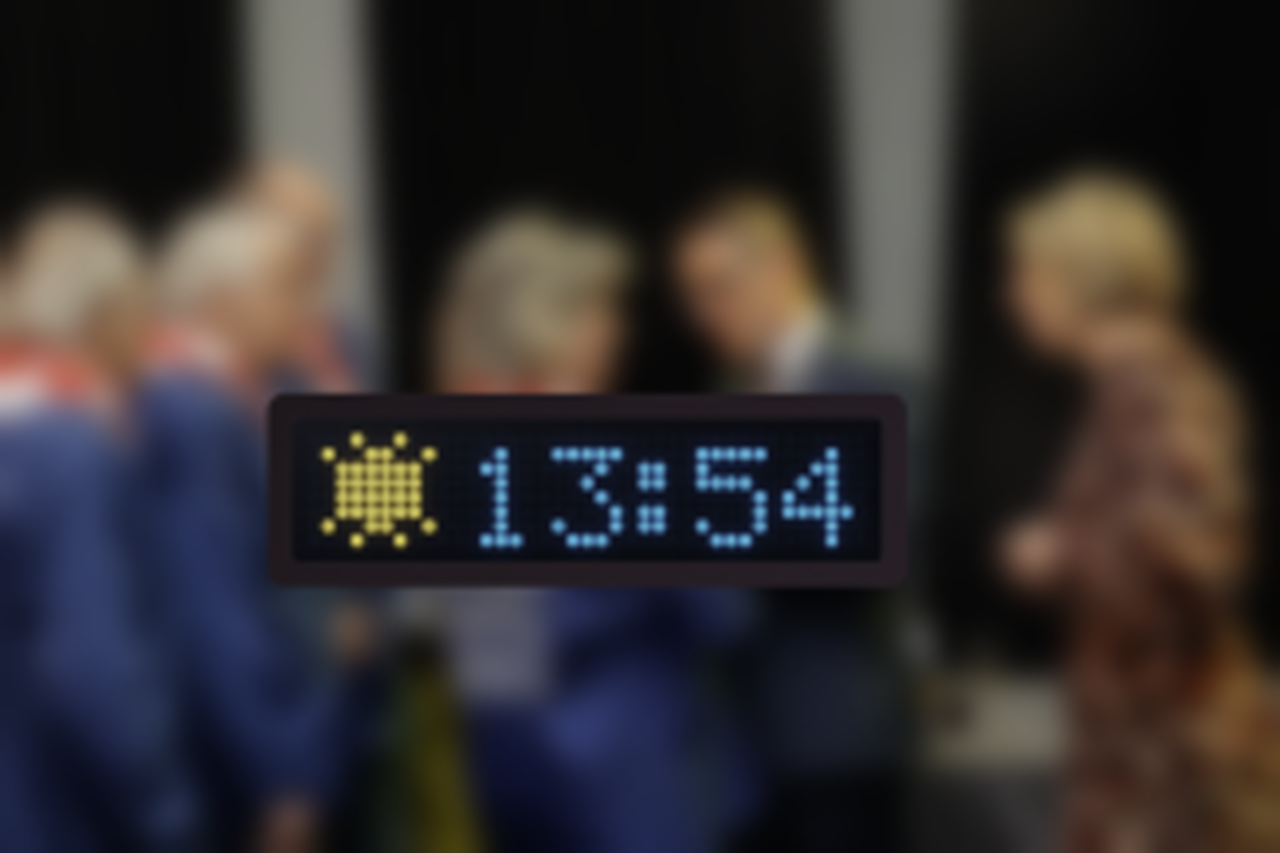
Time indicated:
**13:54**
